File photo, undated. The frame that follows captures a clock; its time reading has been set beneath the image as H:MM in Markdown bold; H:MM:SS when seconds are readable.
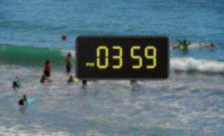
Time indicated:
**3:59**
